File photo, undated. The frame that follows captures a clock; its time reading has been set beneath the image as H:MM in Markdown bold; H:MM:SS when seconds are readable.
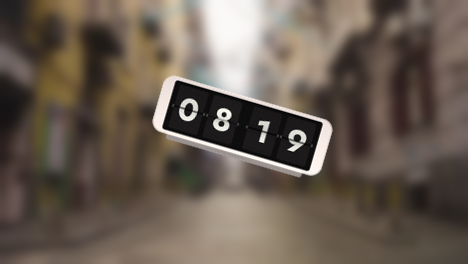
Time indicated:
**8:19**
